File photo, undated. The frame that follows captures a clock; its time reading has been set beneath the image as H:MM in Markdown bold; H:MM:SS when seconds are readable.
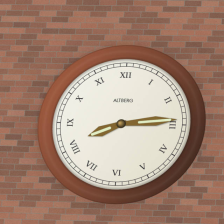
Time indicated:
**8:14**
